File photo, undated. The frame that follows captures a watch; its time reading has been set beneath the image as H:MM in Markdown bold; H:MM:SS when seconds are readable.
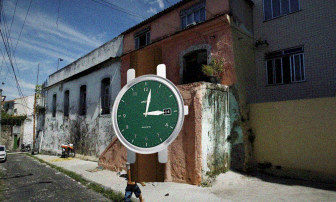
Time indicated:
**3:02**
